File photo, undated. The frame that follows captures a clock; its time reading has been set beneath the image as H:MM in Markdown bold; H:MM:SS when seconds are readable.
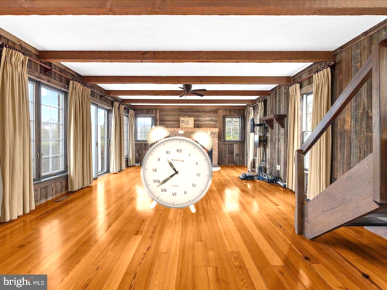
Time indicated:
**10:38**
